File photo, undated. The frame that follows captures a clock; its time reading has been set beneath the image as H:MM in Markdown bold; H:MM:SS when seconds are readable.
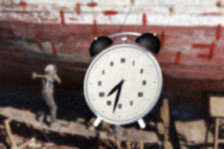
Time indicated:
**7:32**
